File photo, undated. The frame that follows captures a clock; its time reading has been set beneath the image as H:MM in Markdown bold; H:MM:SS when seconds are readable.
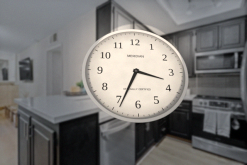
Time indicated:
**3:34**
